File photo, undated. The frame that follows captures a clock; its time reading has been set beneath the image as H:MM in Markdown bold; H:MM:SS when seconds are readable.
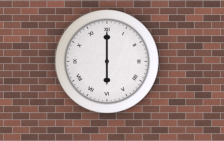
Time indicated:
**6:00**
